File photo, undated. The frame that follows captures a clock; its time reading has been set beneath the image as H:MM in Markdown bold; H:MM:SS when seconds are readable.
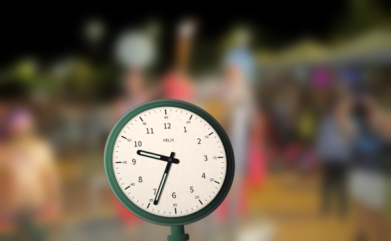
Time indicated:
**9:34**
